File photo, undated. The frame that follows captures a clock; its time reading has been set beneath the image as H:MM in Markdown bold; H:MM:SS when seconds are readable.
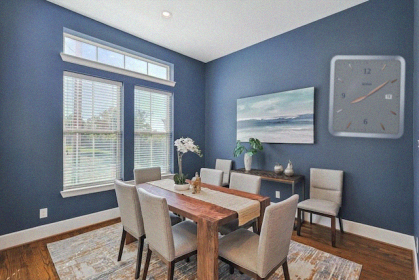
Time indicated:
**8:09**
